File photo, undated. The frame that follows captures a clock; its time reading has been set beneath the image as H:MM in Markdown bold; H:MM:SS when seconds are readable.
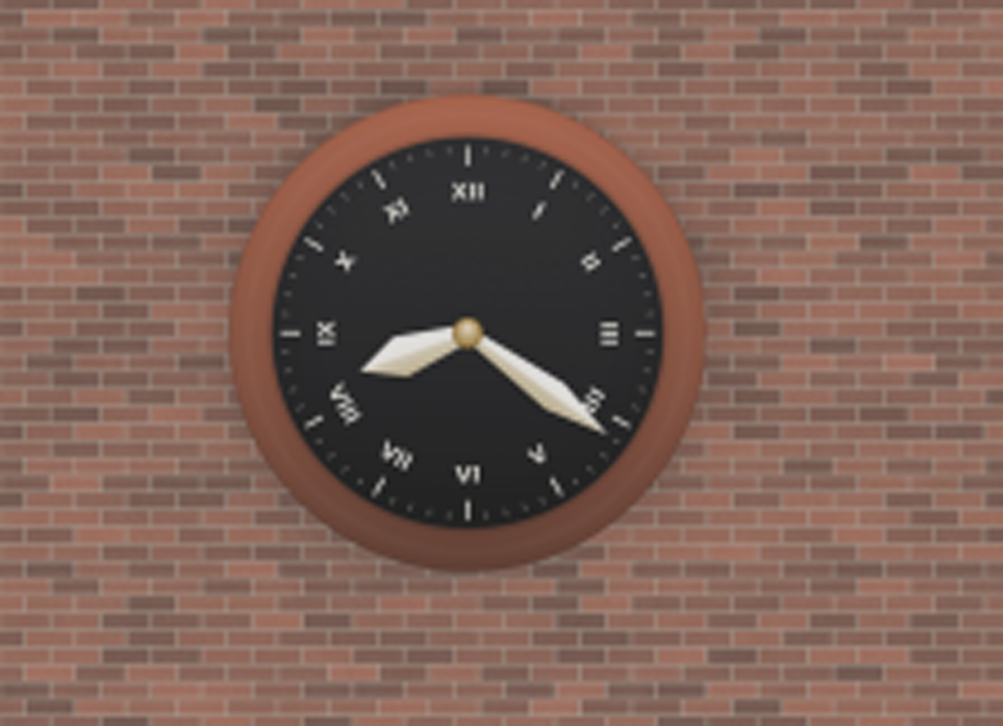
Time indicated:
**8:21**
